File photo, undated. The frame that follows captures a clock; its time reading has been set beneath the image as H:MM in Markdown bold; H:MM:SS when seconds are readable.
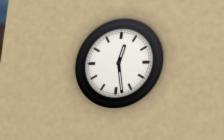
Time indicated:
**12:28**
